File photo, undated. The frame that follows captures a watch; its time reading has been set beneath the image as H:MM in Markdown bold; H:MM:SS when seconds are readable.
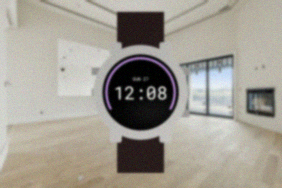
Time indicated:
**12:08**
